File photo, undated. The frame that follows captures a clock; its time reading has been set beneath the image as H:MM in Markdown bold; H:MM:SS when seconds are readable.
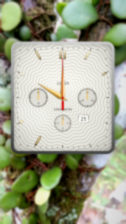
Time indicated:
**10:00**
